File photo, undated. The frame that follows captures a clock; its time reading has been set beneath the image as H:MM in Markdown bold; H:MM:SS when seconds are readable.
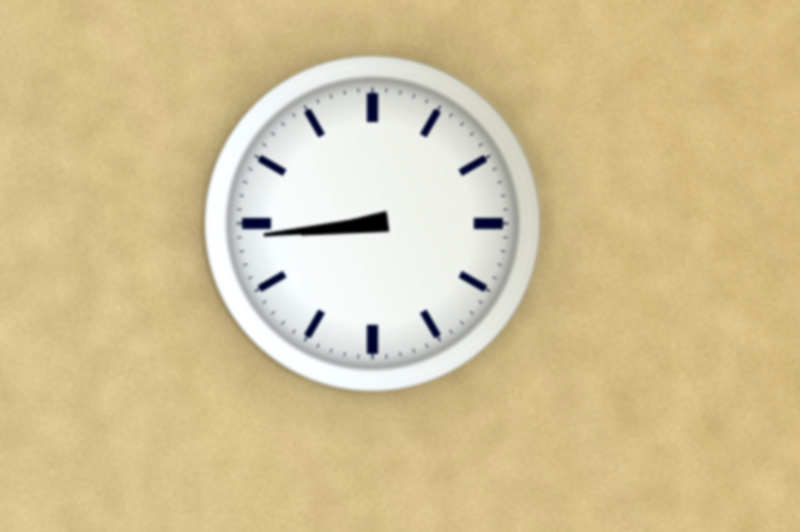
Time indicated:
**8:44**
